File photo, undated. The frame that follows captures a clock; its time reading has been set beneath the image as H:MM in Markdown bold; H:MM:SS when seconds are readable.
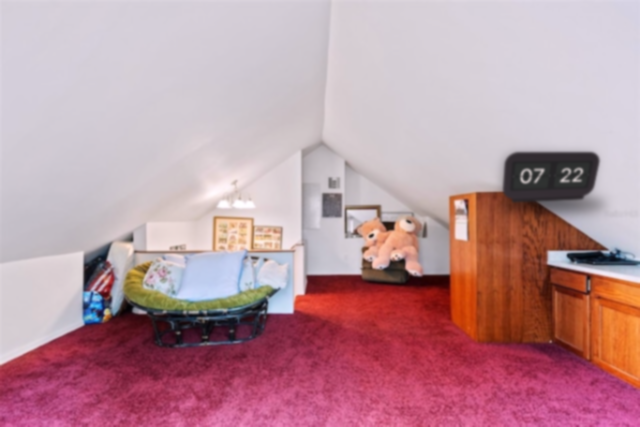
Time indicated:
**7:22**
